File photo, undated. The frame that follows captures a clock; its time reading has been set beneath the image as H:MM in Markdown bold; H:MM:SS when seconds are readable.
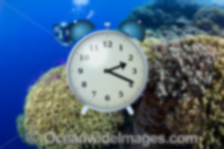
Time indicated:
**2:19**
